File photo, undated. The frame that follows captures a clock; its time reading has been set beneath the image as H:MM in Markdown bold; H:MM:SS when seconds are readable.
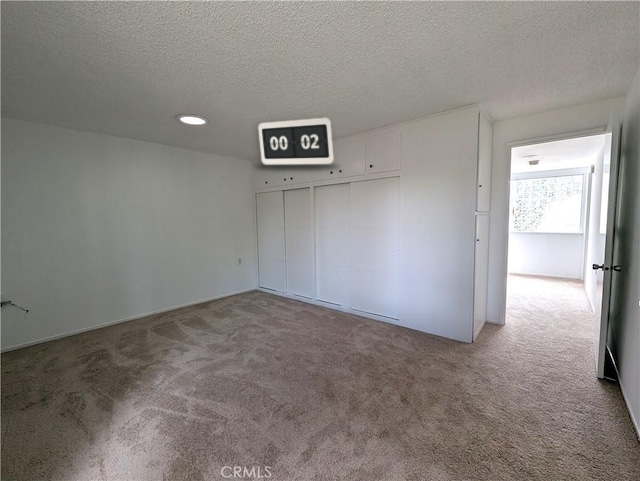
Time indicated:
**0:02**
